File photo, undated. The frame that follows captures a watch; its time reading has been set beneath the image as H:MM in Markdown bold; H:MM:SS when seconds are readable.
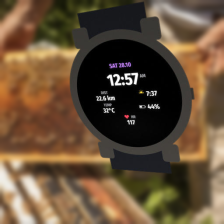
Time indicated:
**12:57**
